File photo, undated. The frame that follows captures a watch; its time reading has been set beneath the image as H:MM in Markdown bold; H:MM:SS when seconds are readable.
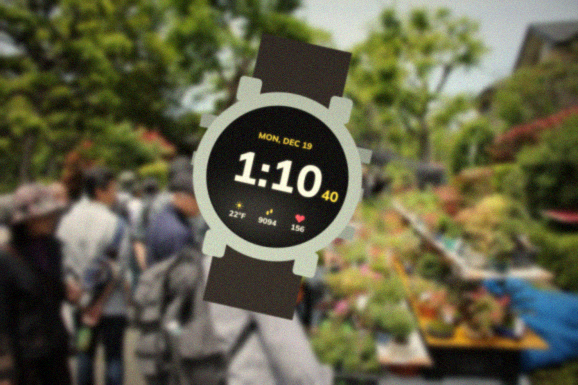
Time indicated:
**1:10:40**
